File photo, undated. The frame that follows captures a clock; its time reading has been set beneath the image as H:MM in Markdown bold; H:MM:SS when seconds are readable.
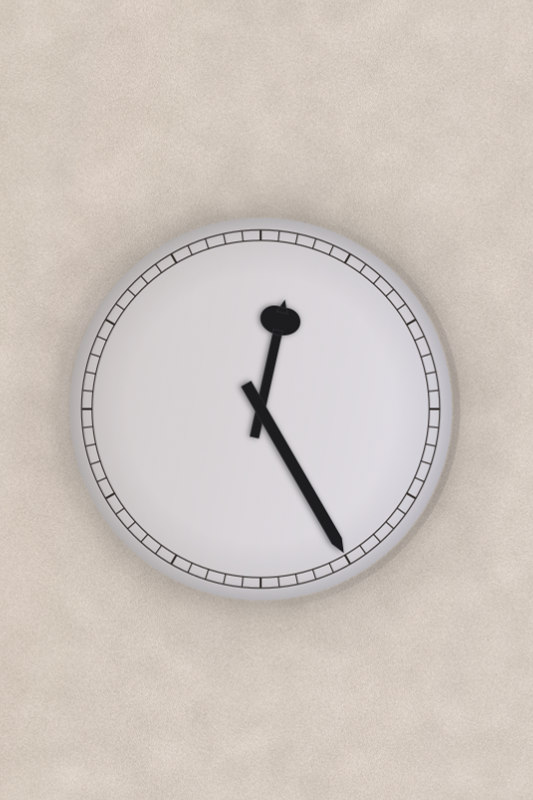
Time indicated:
**12:25**
